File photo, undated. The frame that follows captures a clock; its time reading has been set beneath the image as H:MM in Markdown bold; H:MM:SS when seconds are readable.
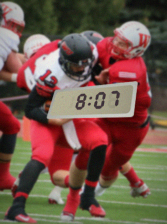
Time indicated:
**8:07**
